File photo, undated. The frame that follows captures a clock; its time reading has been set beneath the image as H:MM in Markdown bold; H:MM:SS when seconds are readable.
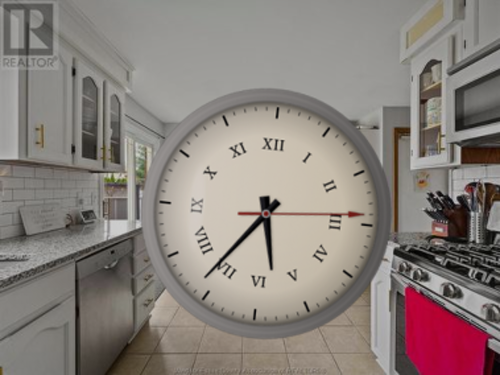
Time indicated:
**5:36:14**
